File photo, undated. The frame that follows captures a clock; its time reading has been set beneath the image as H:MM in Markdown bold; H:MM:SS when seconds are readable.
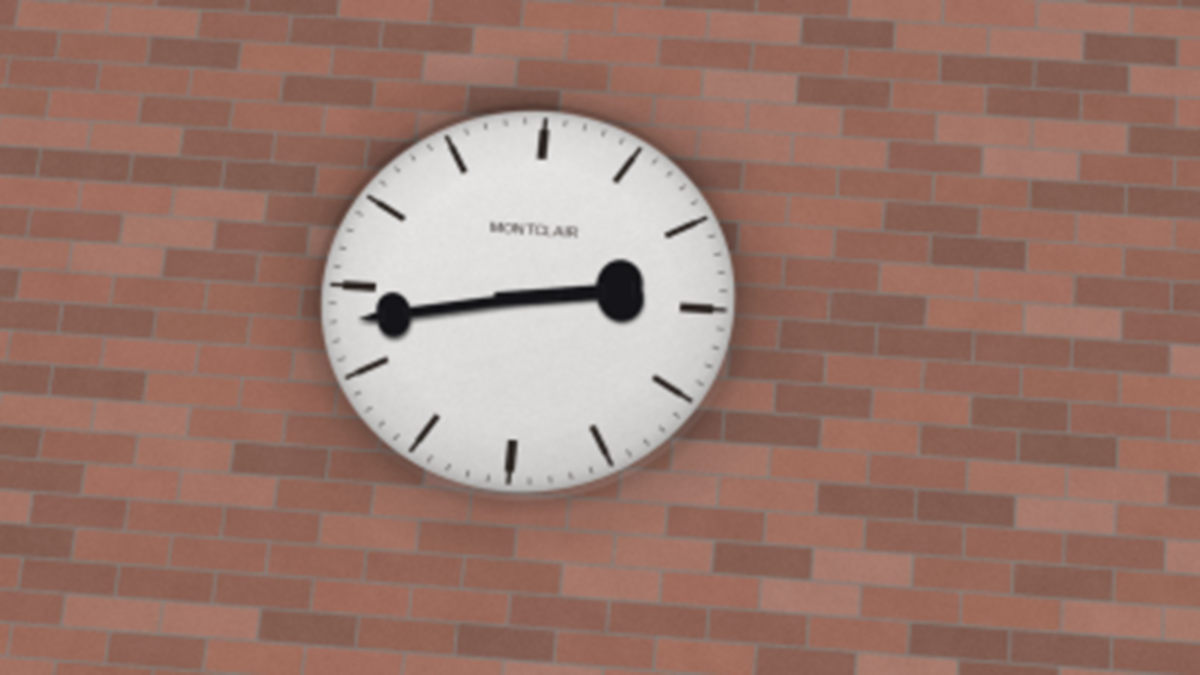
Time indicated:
**2:43**
